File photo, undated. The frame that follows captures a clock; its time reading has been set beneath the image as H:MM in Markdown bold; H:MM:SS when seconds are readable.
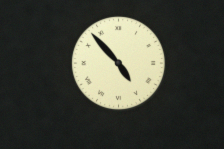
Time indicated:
**4:53**
